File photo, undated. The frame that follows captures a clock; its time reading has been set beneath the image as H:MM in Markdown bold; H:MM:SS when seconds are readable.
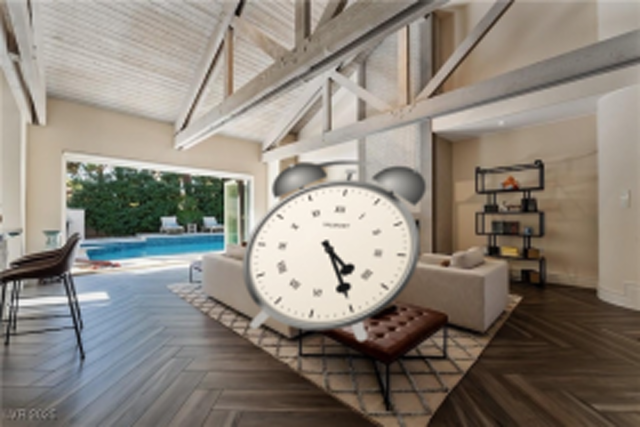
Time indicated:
**4:25**
